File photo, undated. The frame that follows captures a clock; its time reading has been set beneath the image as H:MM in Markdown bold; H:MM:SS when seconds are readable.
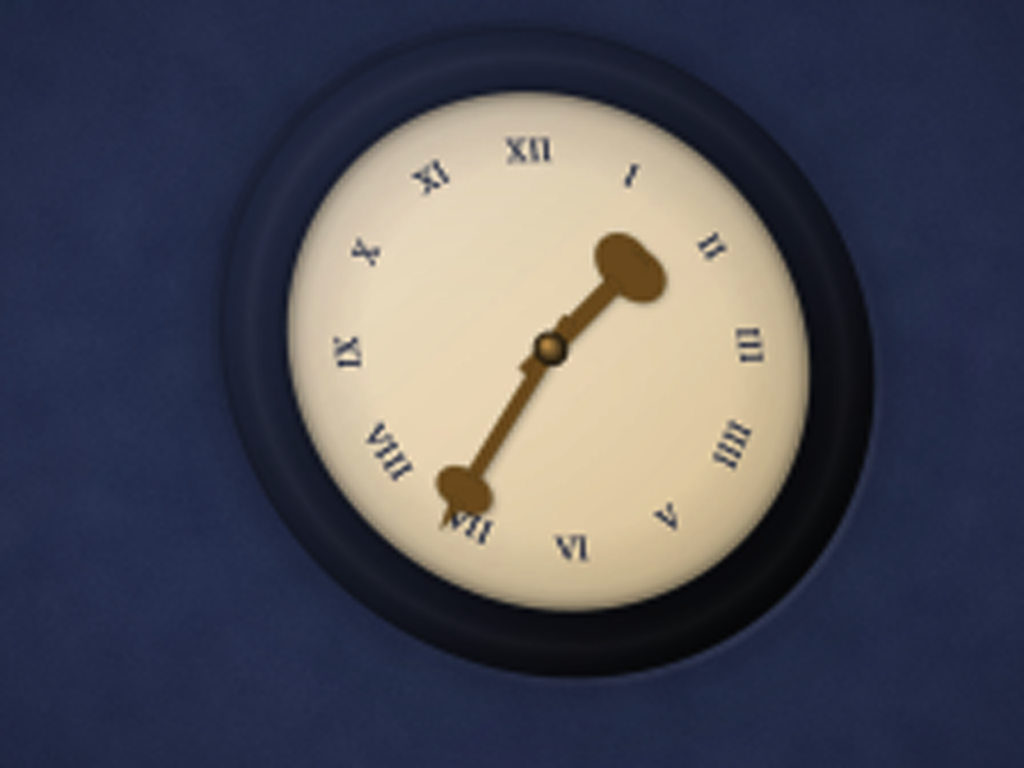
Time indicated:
**1:36**
